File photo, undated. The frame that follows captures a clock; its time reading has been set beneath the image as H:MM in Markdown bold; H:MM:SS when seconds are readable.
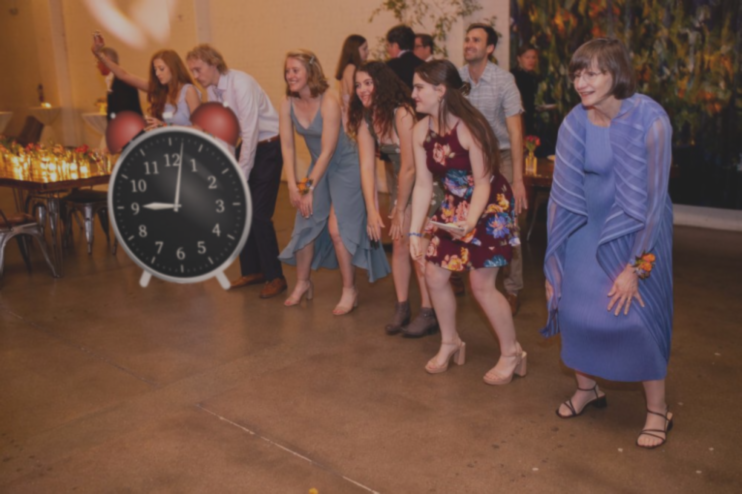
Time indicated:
**9:02**
